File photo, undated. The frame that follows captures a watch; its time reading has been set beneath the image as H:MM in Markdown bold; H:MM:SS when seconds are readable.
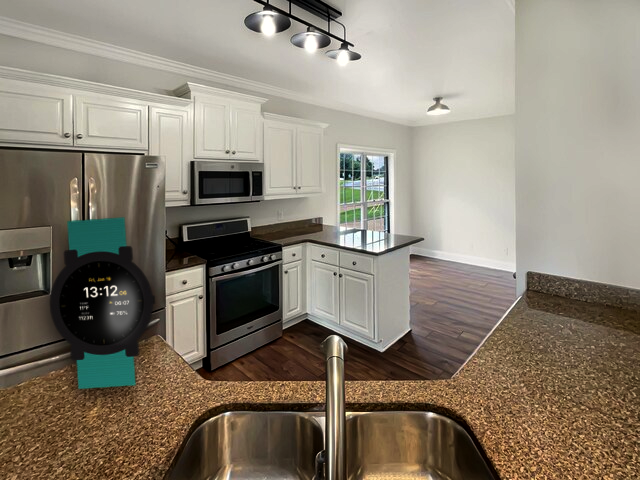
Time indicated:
**13:12**
